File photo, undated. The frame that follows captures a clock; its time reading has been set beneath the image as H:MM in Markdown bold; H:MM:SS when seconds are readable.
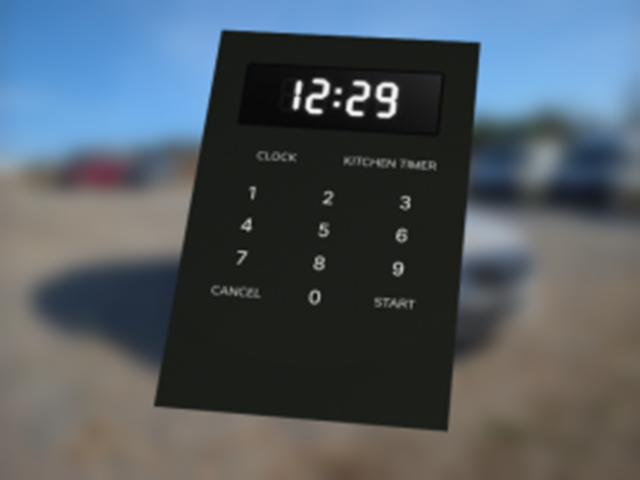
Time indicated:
**12:29**
